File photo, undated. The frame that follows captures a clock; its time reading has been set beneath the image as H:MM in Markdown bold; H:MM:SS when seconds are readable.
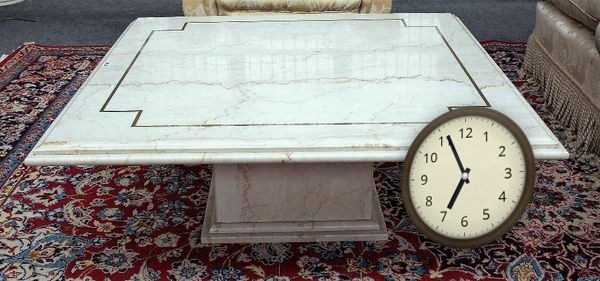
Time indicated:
**6:56**
